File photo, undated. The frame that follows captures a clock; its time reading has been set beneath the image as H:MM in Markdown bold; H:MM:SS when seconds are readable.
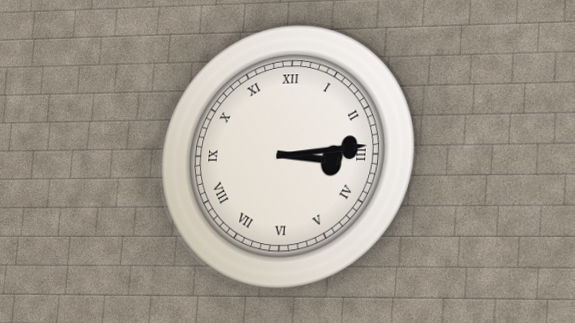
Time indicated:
**3:14**
